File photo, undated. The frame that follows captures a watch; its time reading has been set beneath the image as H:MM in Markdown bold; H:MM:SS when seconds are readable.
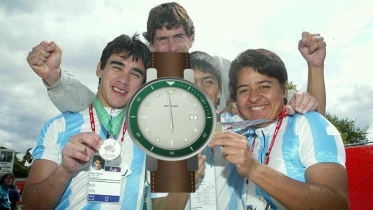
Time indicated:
**5:59**
